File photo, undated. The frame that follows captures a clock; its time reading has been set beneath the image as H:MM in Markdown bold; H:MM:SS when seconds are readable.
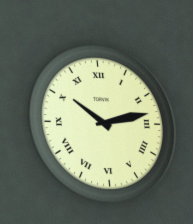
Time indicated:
**10:13**
